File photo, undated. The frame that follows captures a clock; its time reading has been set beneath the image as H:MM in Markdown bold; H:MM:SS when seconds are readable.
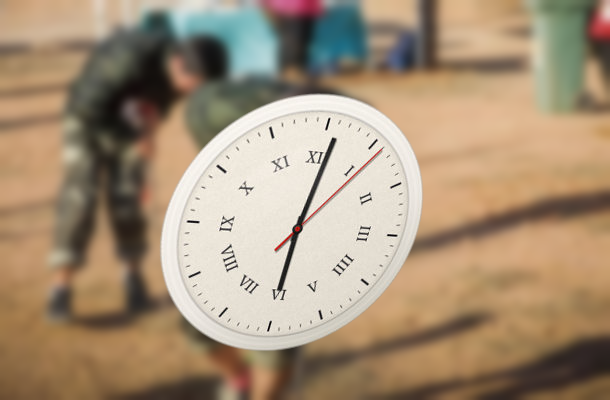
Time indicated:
**6:01:06**
